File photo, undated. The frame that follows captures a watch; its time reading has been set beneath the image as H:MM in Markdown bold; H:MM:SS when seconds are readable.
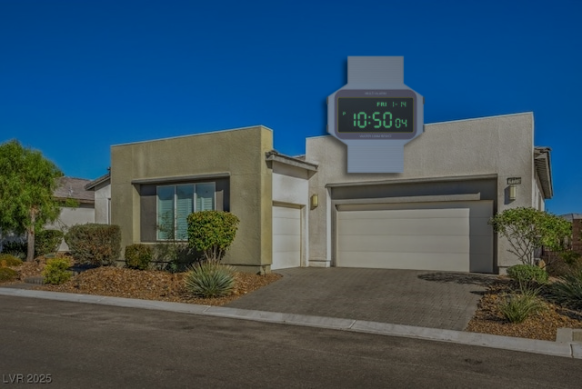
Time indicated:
**10:50:04**
